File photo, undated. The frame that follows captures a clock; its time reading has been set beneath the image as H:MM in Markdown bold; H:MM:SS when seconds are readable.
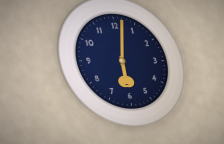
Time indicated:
**6:02**
